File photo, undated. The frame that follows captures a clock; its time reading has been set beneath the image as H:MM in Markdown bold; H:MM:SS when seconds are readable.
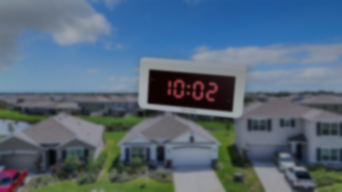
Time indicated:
**10:02**
